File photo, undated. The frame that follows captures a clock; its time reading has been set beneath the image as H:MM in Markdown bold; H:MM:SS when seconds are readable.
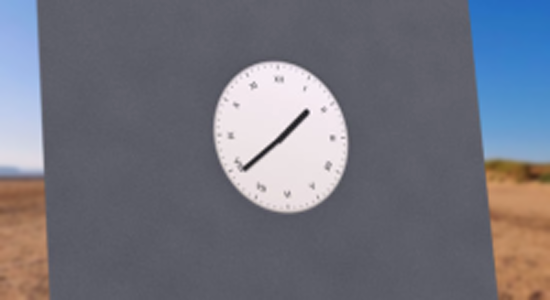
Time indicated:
**1:39**
